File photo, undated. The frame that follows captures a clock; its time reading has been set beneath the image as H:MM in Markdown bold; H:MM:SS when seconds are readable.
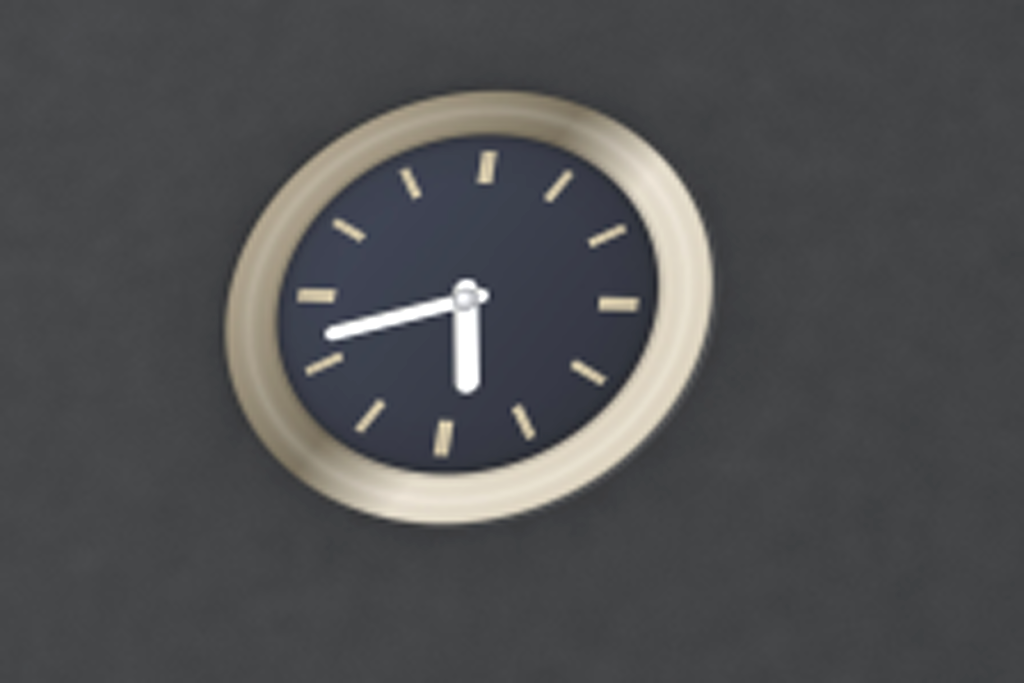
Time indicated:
**5:42**
